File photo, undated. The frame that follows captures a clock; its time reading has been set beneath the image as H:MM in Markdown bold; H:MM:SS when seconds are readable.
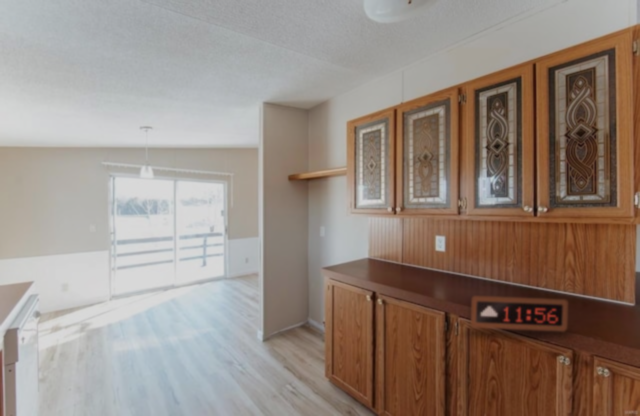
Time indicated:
**11:56**
